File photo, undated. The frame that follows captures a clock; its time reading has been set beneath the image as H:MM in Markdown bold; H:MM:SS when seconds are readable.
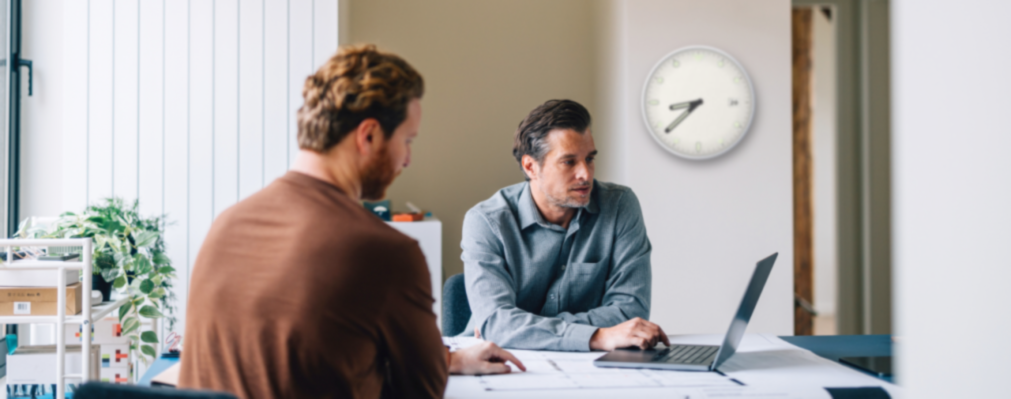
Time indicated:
**8:38**
